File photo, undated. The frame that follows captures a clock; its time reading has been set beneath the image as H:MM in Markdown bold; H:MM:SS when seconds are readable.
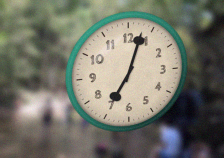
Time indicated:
**7:03**
